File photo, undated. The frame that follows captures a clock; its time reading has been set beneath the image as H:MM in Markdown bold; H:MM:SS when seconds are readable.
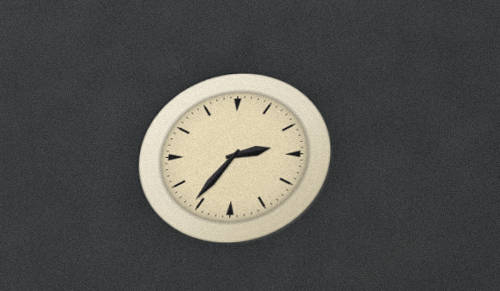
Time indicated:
**2:36**
